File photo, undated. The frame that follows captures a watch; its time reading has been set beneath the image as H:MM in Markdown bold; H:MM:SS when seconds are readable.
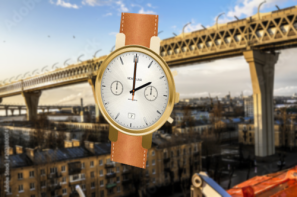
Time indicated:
**2:00**
